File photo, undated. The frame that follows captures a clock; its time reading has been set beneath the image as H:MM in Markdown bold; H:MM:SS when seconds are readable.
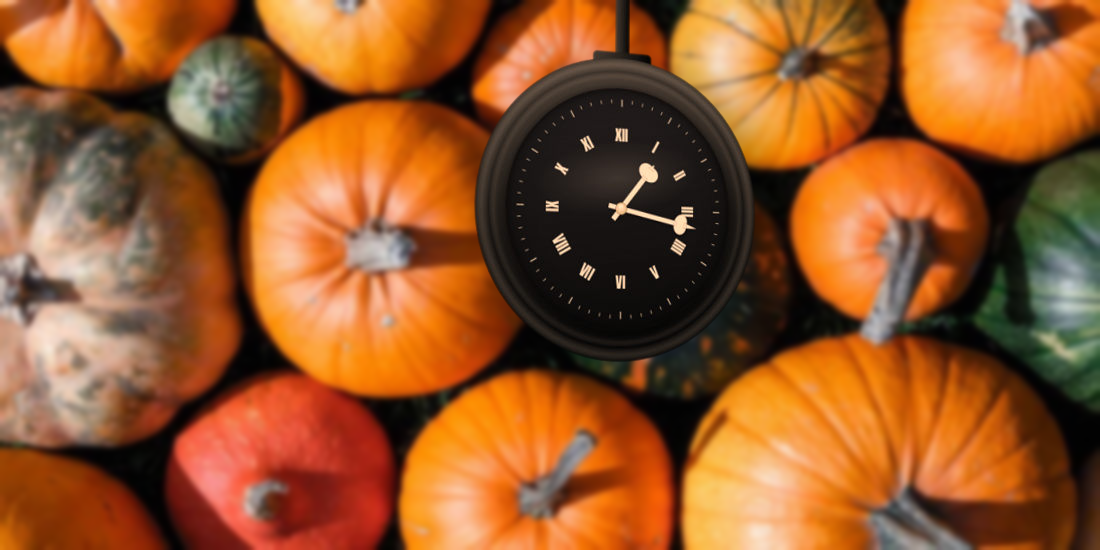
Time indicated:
**1:17**
